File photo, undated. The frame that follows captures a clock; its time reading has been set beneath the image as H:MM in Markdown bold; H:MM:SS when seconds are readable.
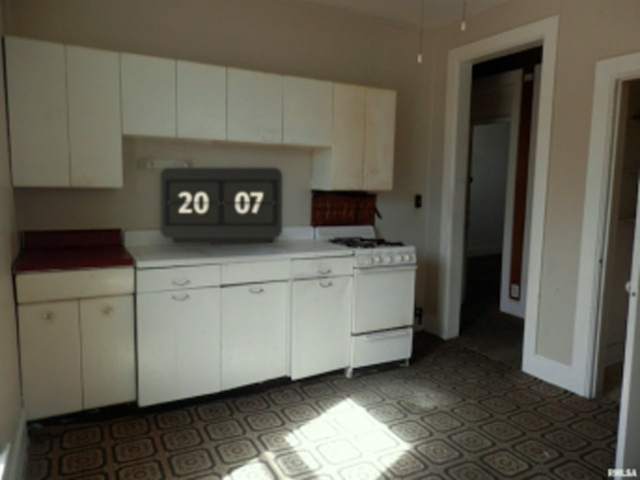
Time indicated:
**20:07**
